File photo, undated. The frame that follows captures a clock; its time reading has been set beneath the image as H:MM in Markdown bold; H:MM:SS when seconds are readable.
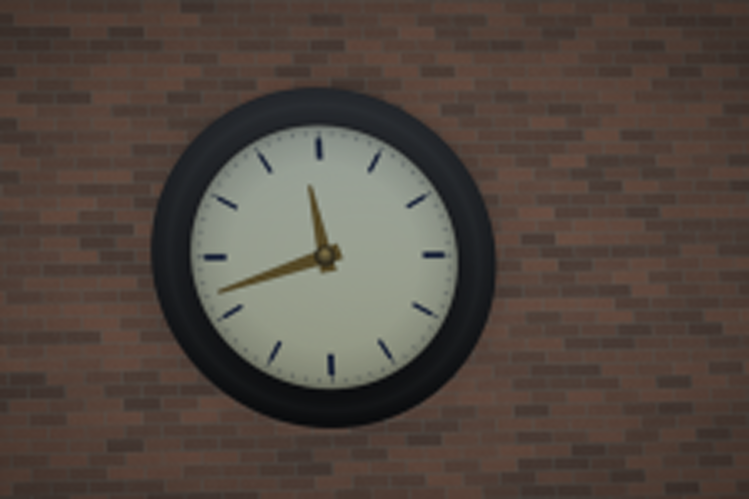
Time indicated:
**11:42**
